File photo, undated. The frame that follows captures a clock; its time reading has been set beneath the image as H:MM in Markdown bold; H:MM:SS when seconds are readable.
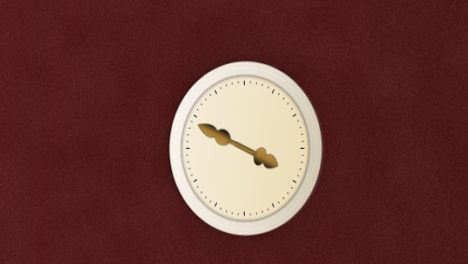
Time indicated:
**3:49**
